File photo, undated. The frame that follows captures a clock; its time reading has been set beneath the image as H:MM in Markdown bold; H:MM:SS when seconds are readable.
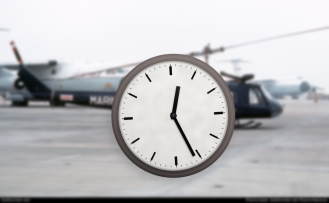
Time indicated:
**12:26**
